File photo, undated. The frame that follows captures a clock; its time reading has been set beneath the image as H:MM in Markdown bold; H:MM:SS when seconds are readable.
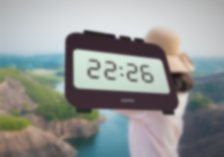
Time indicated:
**22:26**
